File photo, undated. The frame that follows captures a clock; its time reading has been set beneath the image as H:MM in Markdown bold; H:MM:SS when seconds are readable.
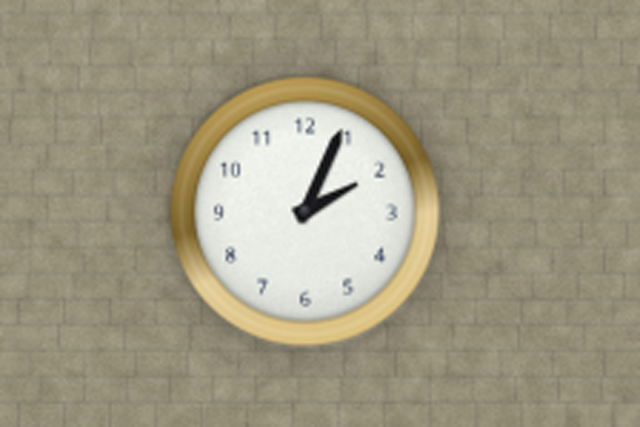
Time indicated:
**2:04**
